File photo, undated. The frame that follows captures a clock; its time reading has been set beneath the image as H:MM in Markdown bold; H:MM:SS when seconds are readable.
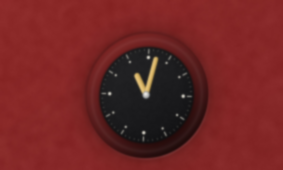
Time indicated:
**11:02**
